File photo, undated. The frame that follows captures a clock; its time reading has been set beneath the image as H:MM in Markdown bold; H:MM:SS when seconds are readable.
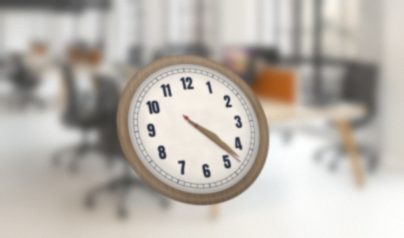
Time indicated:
**4:22:23**
